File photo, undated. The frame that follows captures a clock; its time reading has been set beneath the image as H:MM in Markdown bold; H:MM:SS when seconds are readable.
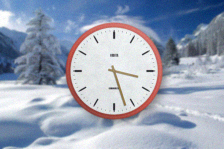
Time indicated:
**3:27**
